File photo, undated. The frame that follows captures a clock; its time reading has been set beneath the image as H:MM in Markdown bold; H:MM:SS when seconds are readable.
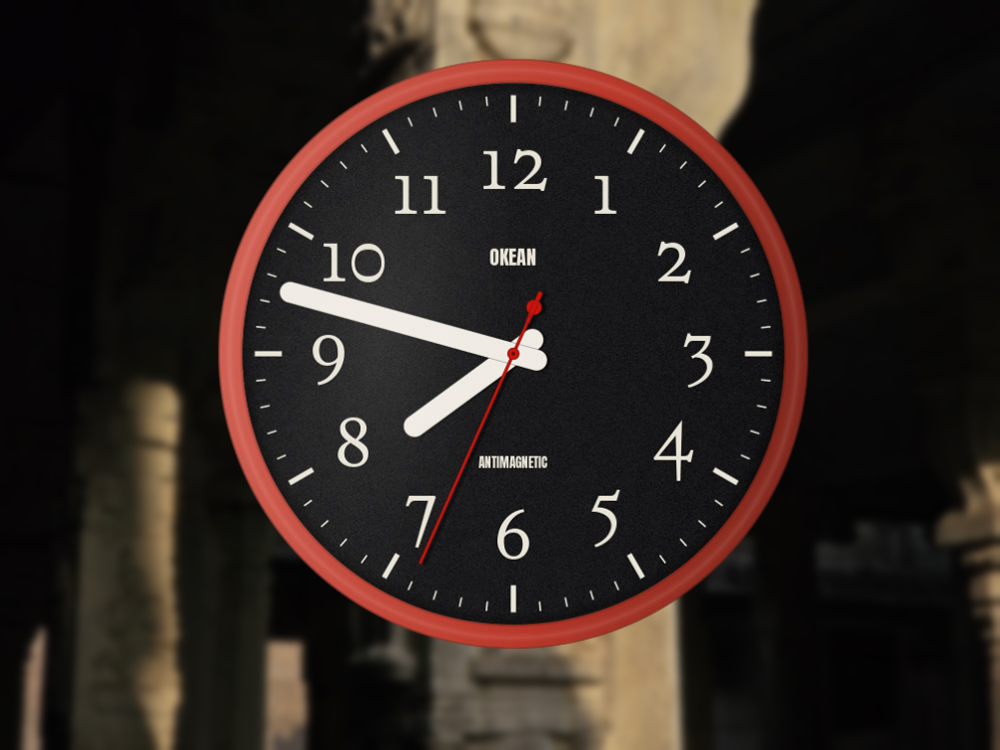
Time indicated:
**7:47:34**
